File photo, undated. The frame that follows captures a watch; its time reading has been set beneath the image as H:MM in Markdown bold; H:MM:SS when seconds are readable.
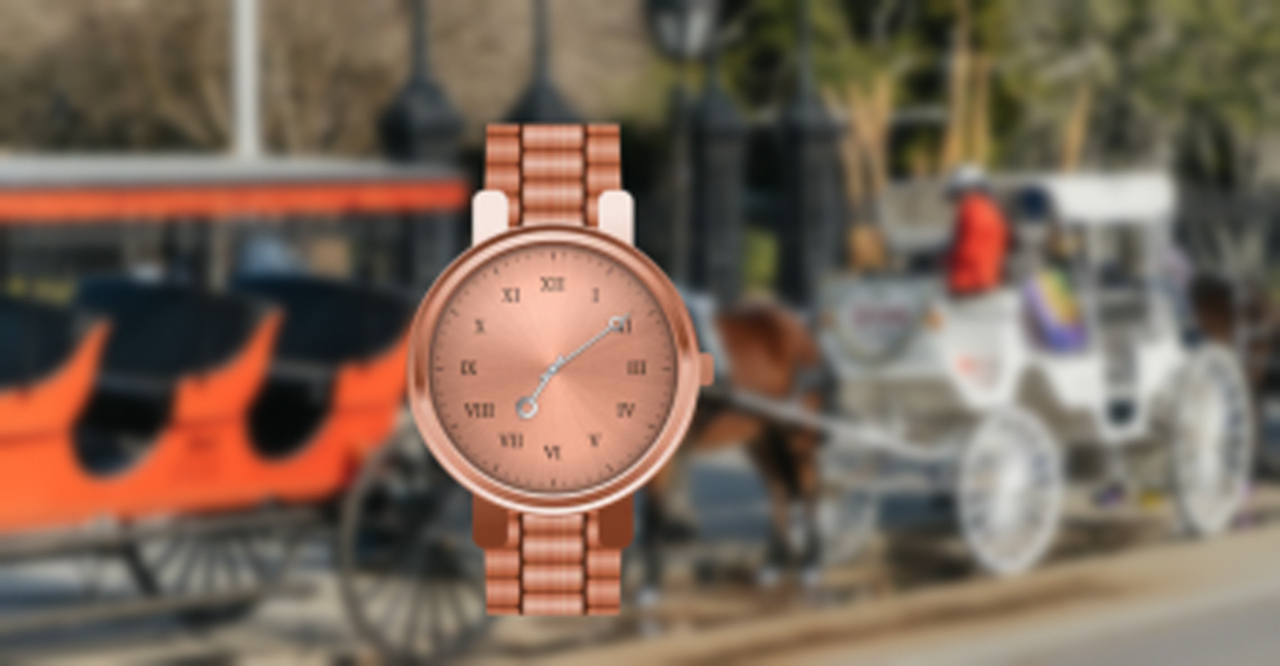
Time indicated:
**7:09**
